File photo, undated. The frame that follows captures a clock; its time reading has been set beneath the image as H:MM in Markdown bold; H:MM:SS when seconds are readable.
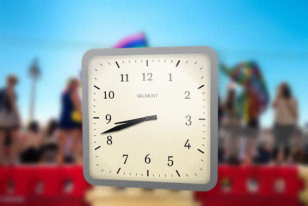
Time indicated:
**8:42**
